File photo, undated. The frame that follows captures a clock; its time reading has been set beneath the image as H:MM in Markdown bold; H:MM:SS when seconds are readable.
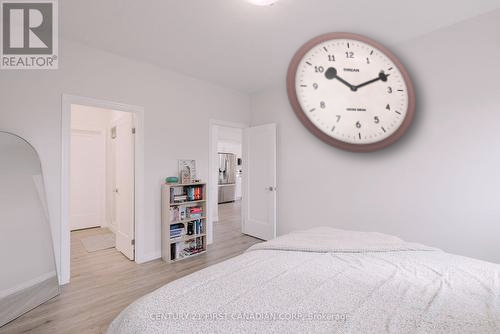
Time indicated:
**10:11**
